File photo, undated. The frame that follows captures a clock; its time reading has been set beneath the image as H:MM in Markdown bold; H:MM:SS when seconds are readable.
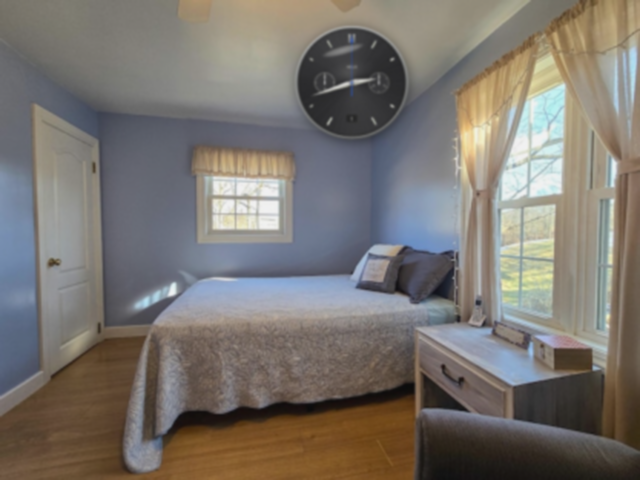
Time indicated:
**2:42**
